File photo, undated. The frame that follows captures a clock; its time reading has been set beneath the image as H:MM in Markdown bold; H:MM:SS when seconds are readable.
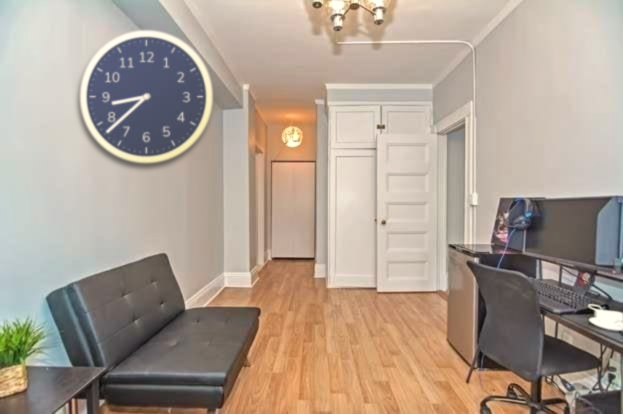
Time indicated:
**8:38**
